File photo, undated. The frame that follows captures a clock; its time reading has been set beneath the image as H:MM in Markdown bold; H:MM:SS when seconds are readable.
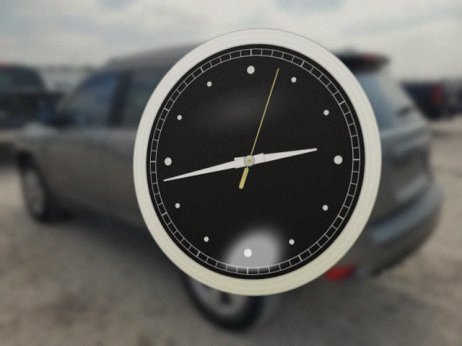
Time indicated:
**2:43:03**
